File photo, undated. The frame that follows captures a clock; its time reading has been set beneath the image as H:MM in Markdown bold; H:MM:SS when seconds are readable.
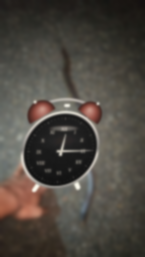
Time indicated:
**12:15**
